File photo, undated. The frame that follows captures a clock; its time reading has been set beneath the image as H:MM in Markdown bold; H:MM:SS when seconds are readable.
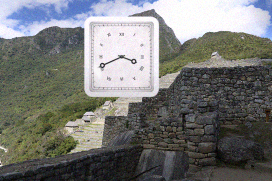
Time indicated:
**3:41**
